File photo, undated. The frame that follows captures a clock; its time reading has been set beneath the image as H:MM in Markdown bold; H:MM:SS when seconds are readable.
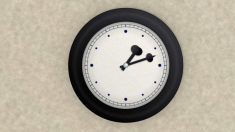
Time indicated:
**1:12**
